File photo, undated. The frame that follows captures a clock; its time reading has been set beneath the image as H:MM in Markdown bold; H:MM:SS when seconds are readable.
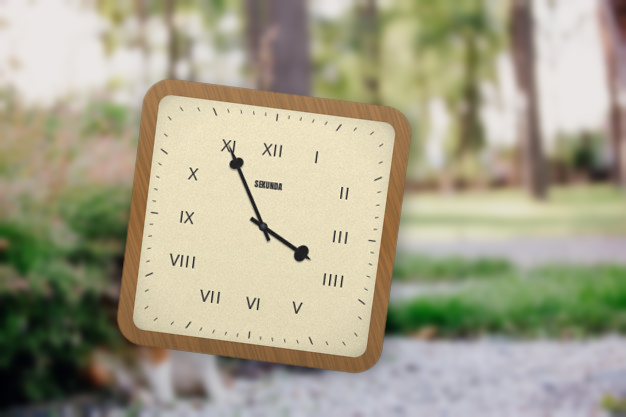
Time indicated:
**3:55**
